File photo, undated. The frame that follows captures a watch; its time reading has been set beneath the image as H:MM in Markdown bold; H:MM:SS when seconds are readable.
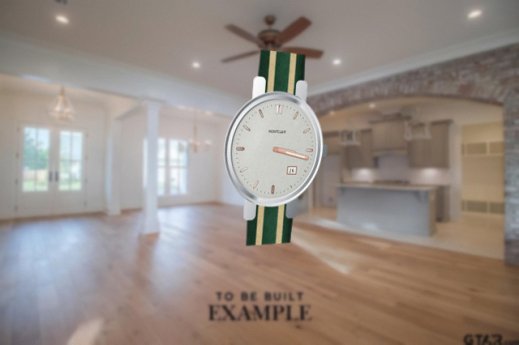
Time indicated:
**3:17**
